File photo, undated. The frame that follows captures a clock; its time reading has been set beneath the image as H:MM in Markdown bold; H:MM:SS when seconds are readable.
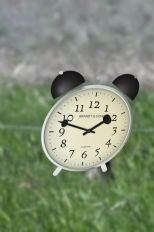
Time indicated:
**1:48**
